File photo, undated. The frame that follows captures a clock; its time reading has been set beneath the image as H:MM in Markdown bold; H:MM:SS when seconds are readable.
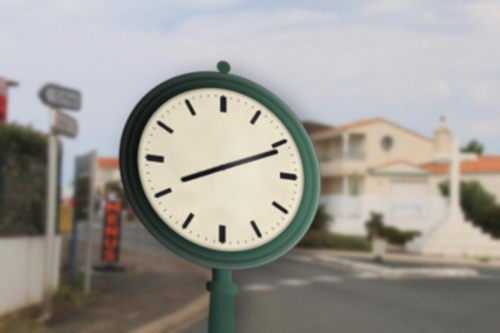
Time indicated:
**8:11**
